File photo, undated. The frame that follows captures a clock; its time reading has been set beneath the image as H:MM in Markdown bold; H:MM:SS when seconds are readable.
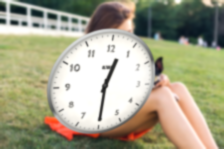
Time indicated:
**12:30**
